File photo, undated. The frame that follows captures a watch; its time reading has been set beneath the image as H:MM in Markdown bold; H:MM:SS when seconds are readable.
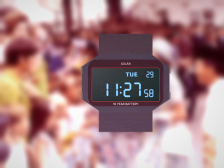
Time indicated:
**11:27:58**
